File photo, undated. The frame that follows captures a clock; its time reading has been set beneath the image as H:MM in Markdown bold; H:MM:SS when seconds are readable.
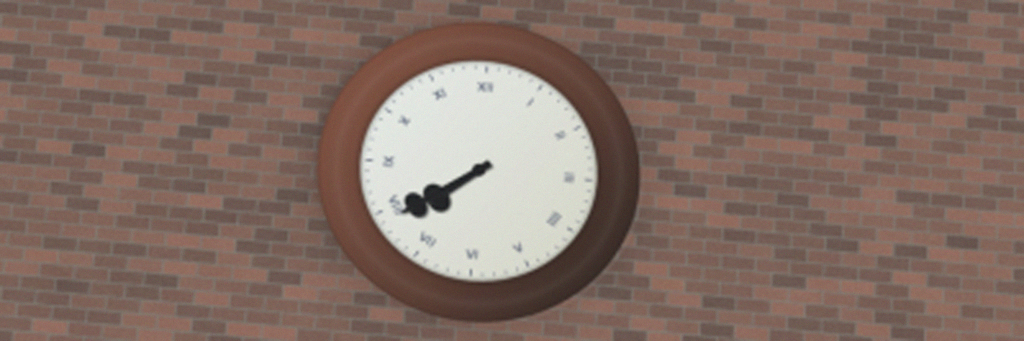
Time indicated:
**7:39**
